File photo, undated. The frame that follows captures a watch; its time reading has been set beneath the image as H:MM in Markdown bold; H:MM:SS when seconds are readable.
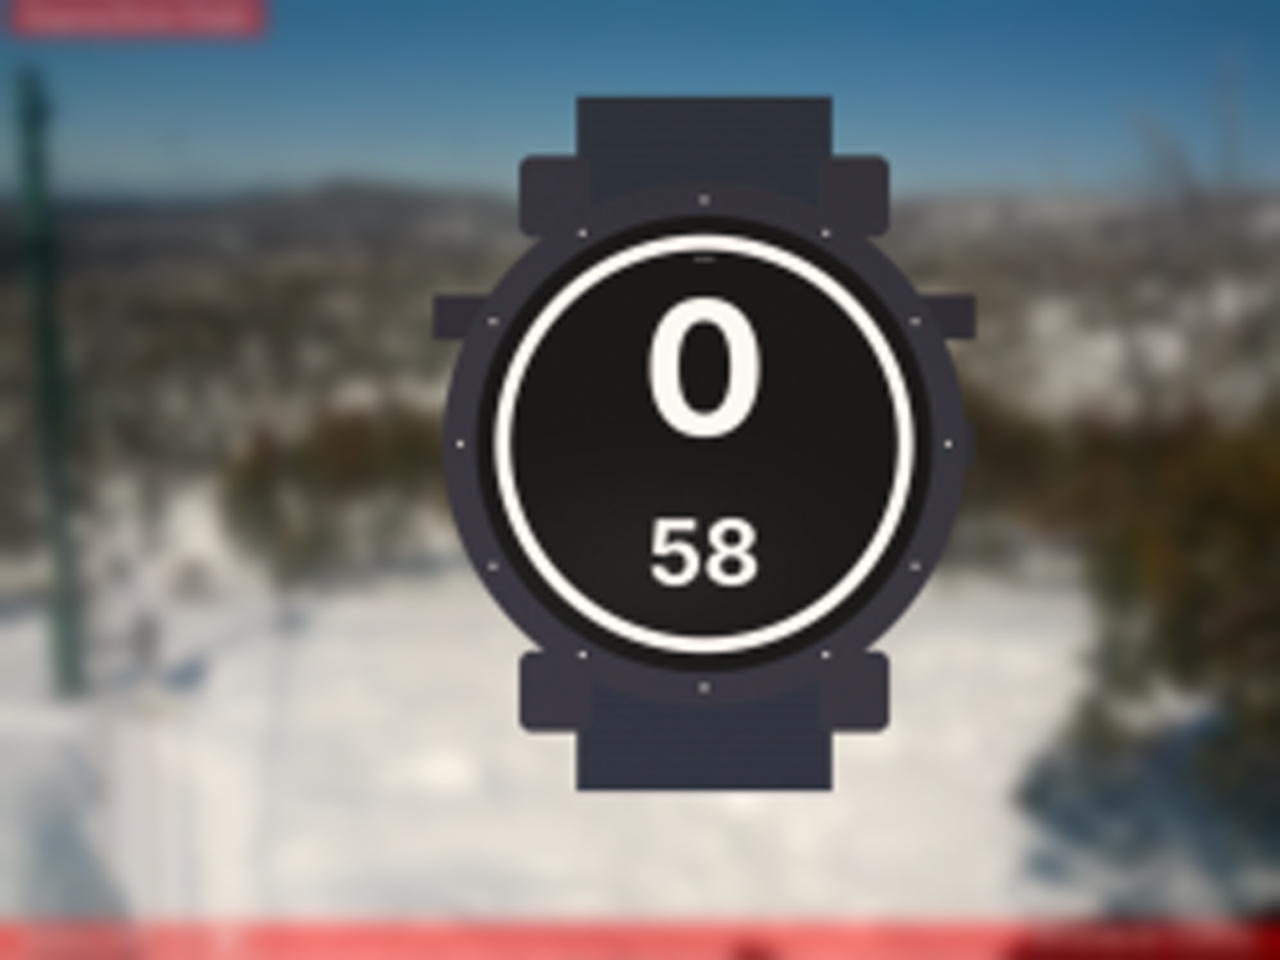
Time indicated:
**0:58**
